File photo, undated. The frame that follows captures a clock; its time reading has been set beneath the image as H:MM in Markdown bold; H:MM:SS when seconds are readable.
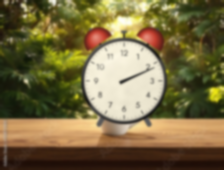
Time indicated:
**2:11**
